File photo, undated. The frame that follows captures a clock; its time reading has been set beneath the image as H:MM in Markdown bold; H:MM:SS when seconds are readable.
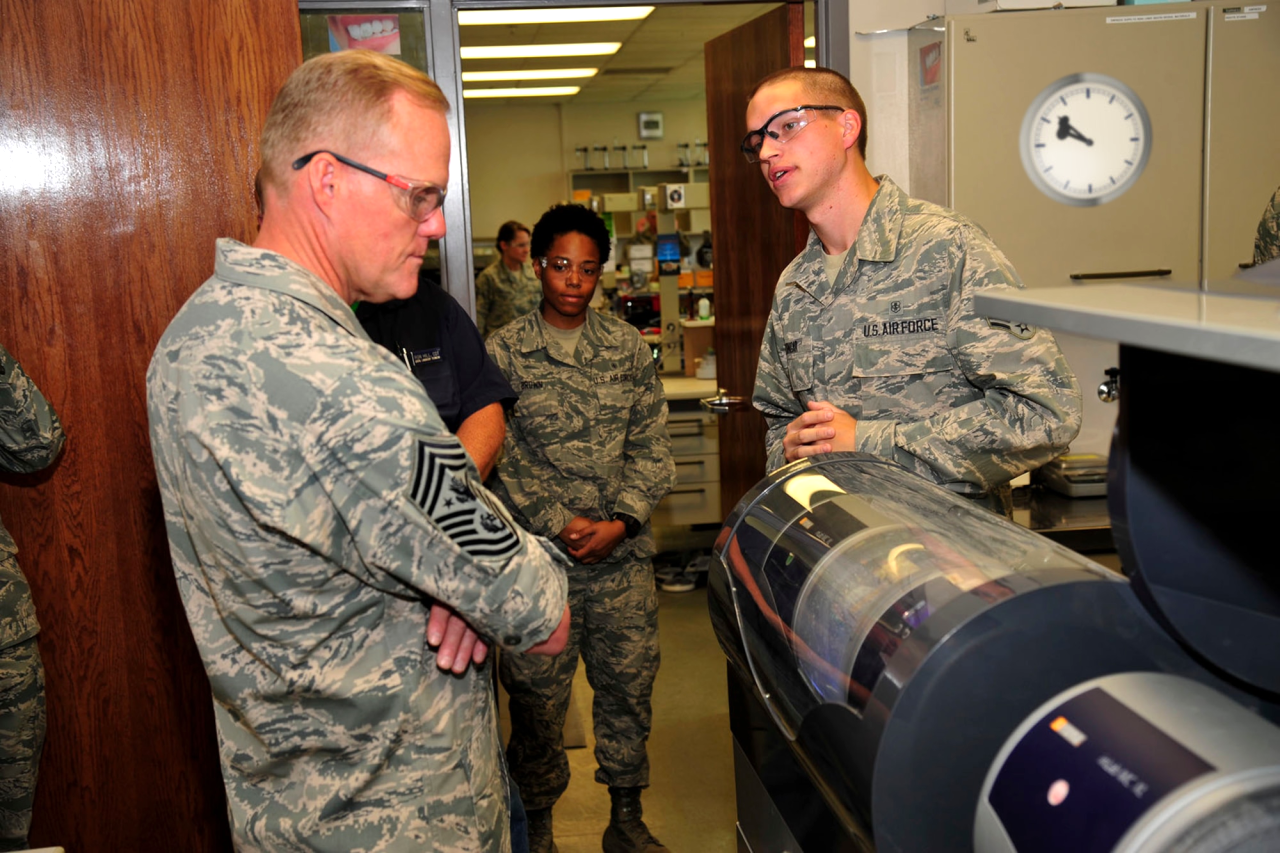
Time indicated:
**9:52**
